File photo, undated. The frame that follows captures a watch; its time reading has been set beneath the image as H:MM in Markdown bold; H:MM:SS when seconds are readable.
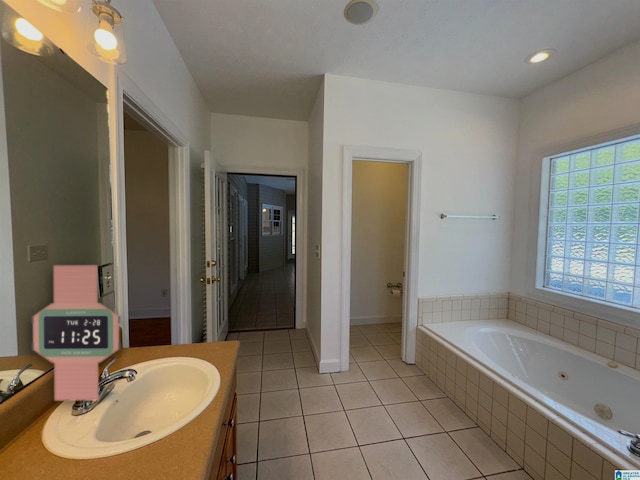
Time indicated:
**11:25**
